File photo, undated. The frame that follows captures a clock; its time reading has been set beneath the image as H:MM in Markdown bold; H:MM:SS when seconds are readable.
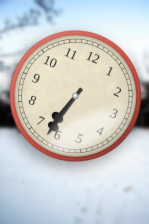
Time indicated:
**6:32**
